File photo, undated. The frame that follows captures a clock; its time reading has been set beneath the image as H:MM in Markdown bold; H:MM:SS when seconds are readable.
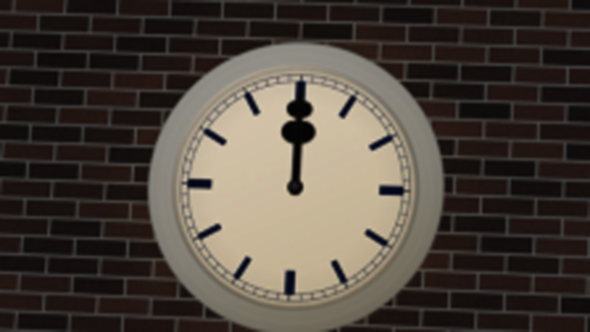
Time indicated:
**12:00**
